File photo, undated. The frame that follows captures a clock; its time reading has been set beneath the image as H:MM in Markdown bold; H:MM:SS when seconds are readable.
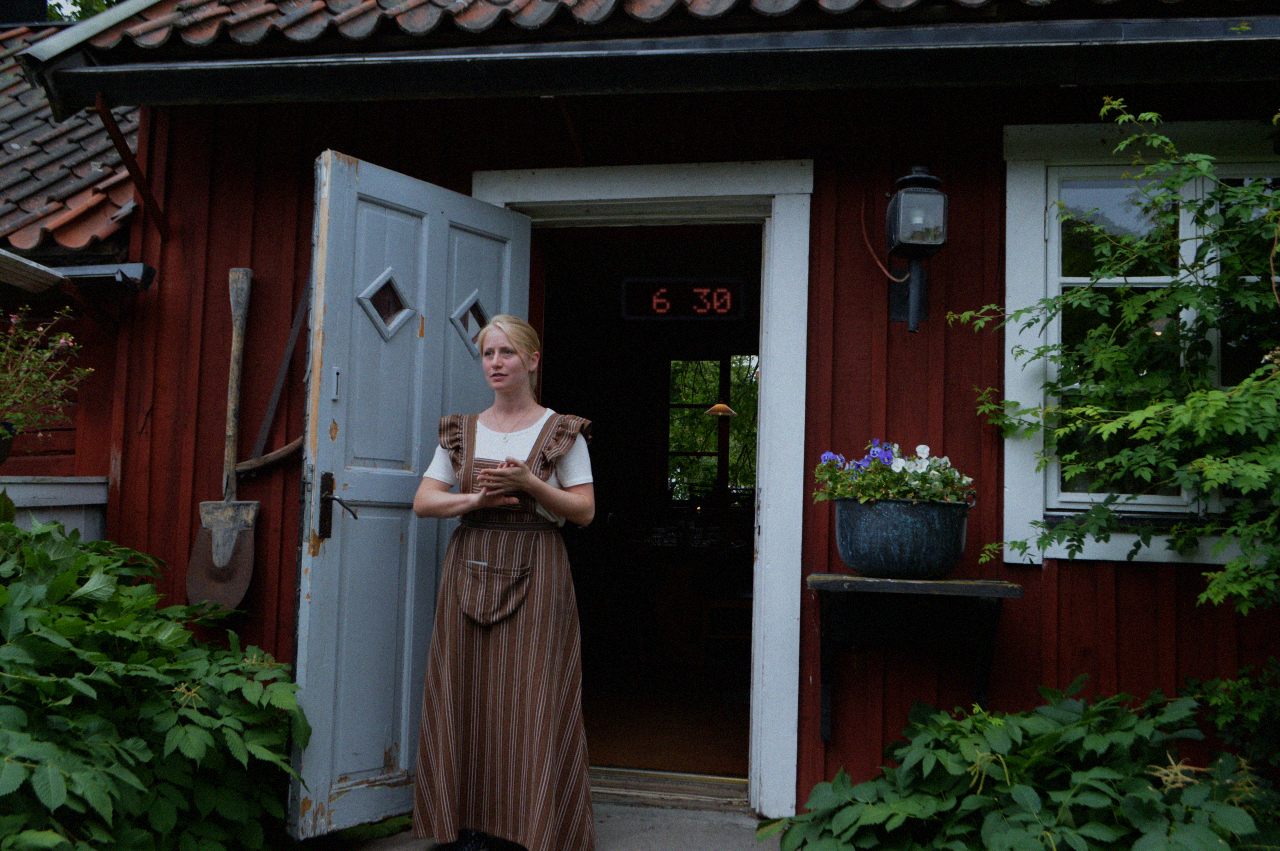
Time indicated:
**6:30**
